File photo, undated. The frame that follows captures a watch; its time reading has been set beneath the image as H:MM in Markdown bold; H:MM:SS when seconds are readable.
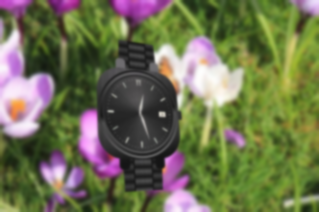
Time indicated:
**12:27**
